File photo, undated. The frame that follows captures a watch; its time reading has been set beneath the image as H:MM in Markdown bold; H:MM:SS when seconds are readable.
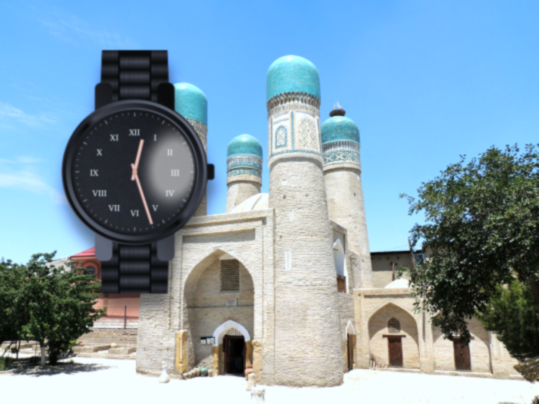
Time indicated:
**12:27**
